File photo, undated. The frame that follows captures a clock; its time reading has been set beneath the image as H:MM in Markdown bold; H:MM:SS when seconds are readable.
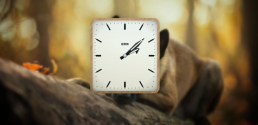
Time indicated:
**2:08**
